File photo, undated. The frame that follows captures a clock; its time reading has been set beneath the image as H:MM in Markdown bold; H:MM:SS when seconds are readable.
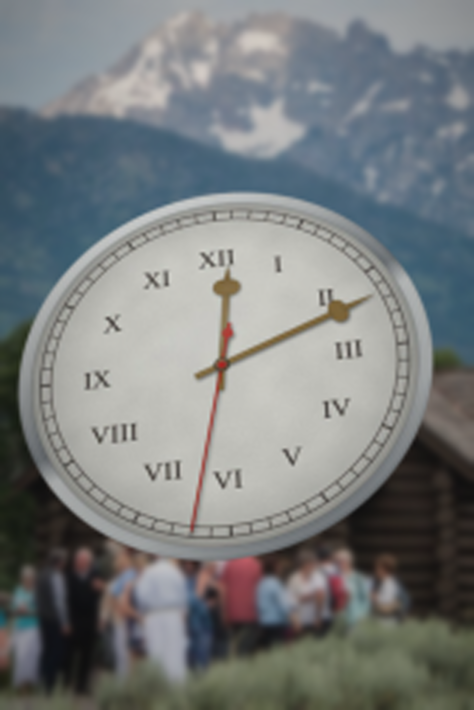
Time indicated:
**12:11:32**
